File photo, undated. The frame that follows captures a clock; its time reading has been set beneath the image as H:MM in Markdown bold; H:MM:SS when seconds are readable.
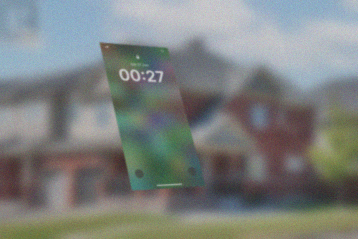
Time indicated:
**0:27**
